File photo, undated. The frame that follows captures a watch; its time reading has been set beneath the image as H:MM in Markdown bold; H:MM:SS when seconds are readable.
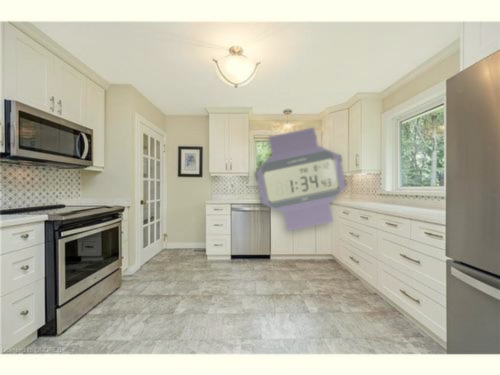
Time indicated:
**1:34**
